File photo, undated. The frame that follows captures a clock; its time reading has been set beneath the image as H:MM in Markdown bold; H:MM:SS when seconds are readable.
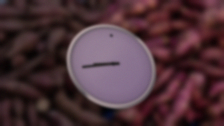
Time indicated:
**8:43**
